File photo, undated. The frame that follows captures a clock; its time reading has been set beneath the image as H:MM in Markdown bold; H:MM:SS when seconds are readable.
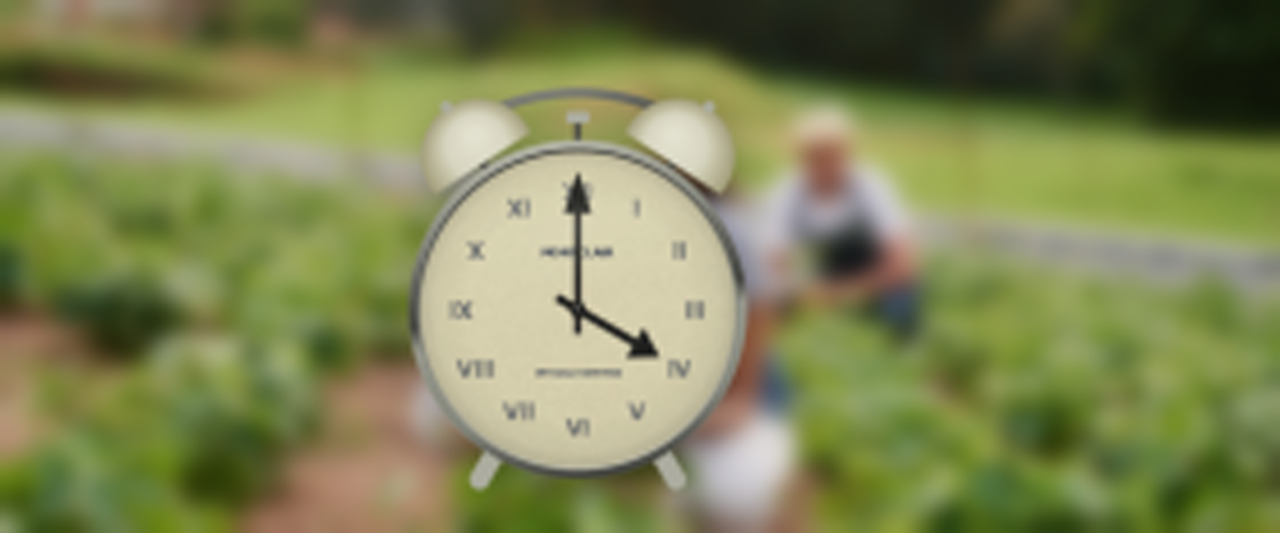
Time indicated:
**4:00**
